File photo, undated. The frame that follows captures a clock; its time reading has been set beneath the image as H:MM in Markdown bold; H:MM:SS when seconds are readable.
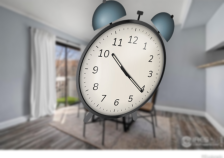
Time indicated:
**10:21**
